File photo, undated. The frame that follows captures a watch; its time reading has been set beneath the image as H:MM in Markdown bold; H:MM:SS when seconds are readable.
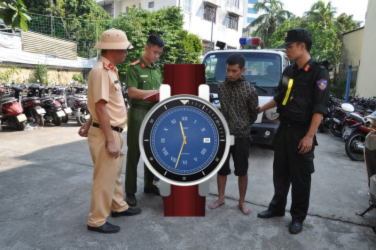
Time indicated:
**11:33**
